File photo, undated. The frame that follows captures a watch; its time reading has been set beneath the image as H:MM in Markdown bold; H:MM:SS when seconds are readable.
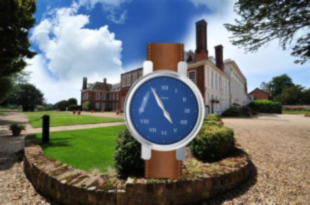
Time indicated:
**4:55**
